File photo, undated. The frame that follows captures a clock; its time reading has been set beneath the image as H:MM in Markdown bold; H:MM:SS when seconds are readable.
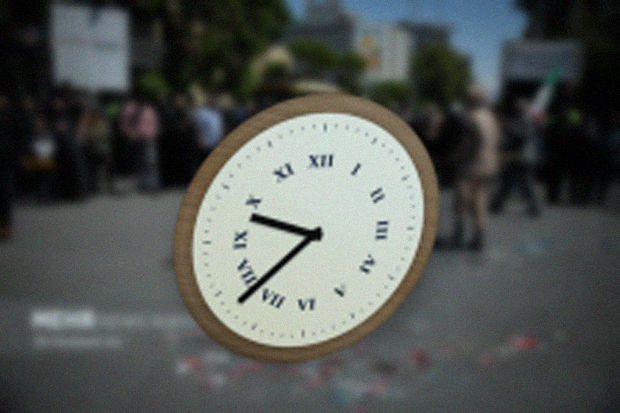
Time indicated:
**9:38**
